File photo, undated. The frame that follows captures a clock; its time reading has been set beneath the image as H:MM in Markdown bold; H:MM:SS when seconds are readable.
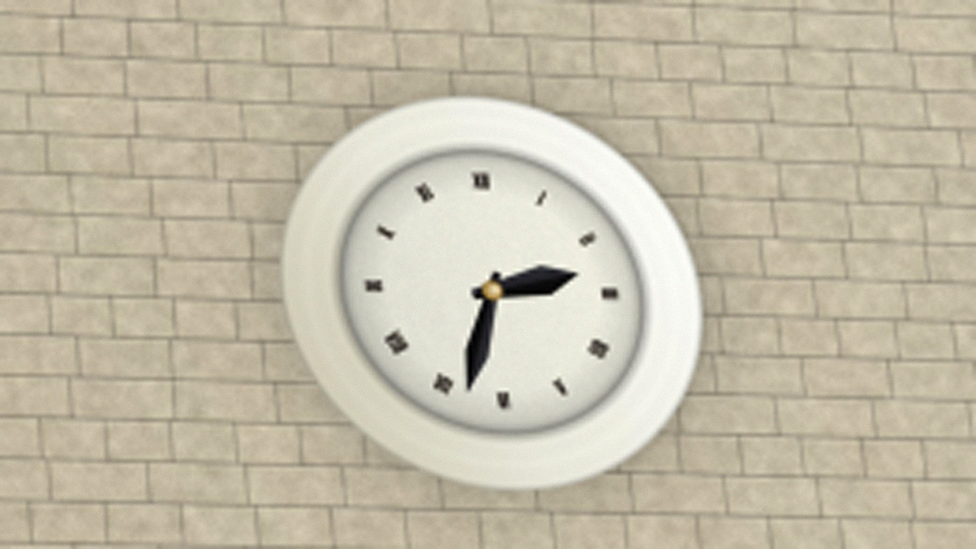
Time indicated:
**2:33**
